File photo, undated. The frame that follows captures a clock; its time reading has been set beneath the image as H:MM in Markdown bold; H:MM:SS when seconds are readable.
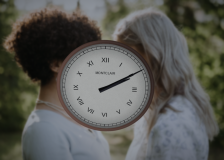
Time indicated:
**2:10**
